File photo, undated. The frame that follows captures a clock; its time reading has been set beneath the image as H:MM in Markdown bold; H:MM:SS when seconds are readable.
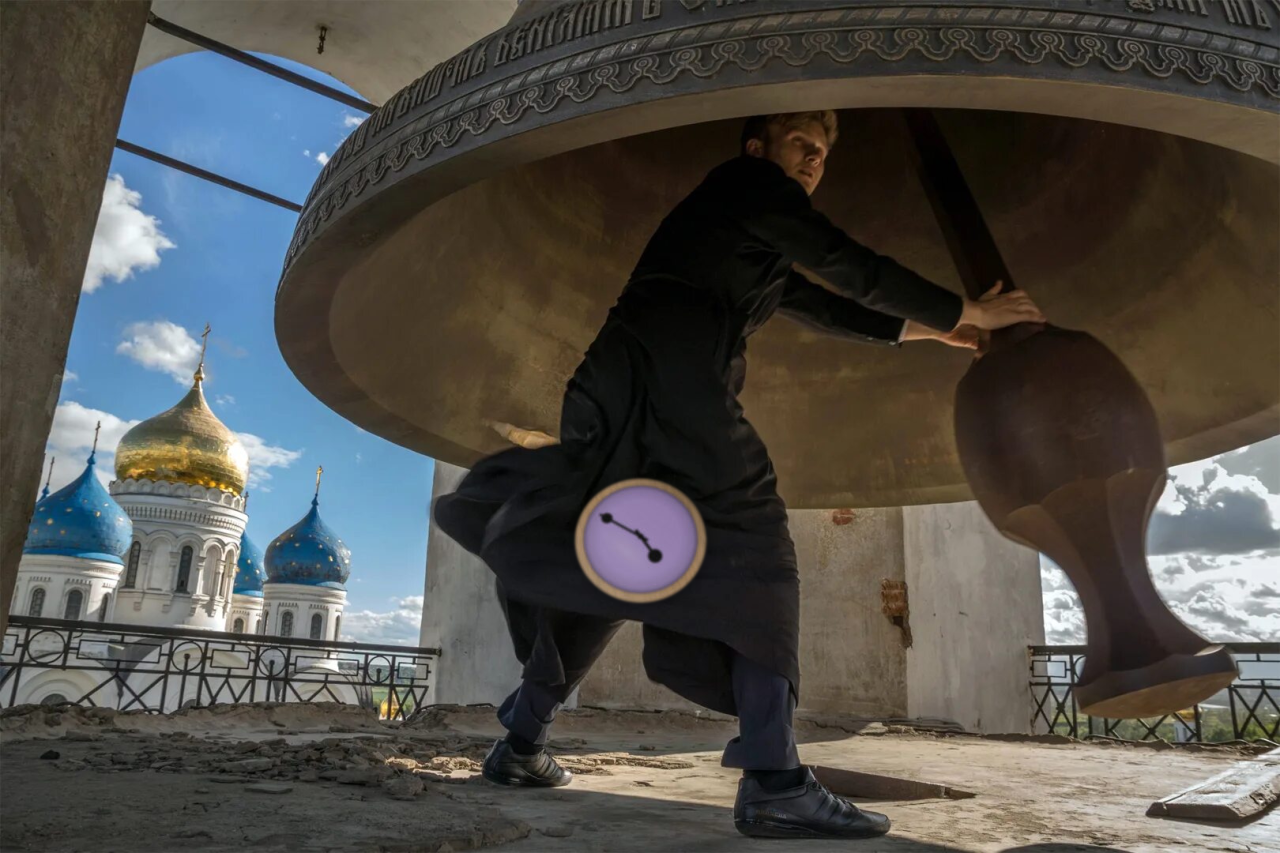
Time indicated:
**4:50**
